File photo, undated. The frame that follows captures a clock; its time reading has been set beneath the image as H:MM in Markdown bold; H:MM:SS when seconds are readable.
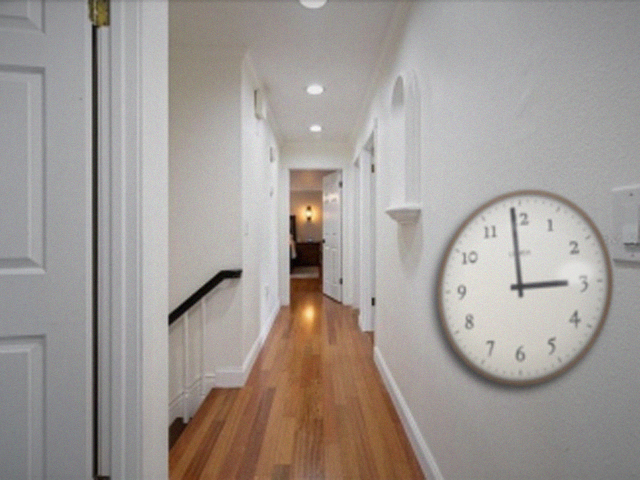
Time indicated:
**2:59**
